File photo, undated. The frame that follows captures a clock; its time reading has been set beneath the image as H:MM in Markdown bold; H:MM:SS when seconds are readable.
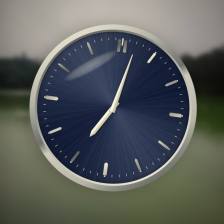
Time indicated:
**7:02**
